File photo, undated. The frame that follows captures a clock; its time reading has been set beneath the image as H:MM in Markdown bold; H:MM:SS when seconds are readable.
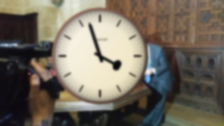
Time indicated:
**3:57**
